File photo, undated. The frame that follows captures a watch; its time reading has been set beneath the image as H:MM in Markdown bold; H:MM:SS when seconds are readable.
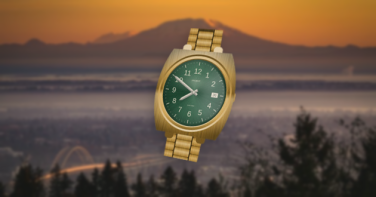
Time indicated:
**7:50**
